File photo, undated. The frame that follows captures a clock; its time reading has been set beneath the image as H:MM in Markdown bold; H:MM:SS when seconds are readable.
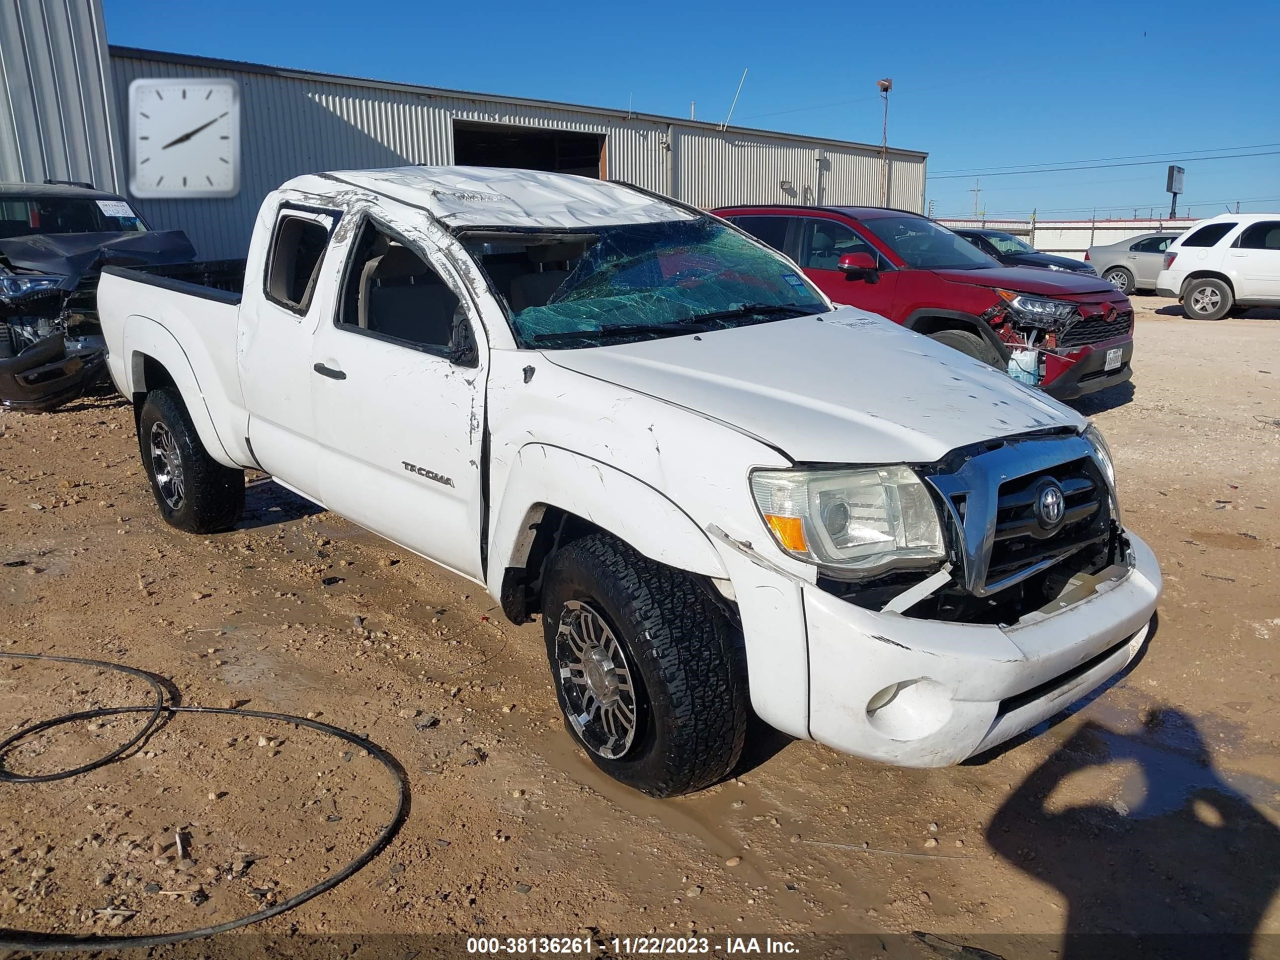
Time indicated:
**8:10**
